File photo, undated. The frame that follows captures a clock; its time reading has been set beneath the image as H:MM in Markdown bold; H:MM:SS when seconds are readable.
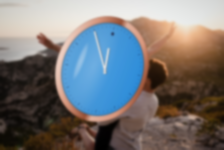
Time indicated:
**11:55**
